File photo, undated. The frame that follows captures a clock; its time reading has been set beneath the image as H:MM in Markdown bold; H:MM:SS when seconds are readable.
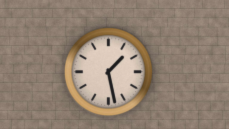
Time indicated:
**1:28**
